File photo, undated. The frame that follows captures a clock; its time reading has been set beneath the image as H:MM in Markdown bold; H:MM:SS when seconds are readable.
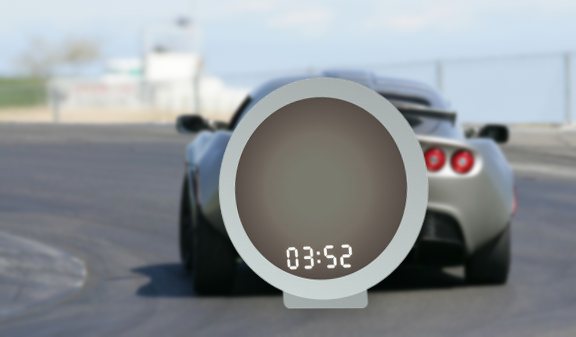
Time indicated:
**3:52**
